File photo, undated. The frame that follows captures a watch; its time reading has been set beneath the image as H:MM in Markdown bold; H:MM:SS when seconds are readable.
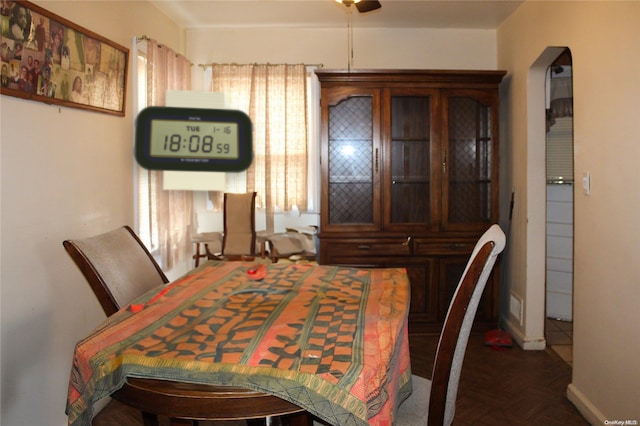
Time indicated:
**18:08**
